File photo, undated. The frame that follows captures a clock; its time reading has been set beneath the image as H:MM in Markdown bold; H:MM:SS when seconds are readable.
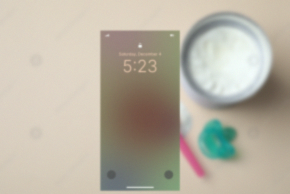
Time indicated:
**5:23**
